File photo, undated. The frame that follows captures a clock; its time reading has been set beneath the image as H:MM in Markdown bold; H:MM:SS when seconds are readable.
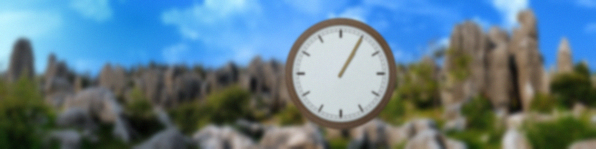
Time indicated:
**1:05**
